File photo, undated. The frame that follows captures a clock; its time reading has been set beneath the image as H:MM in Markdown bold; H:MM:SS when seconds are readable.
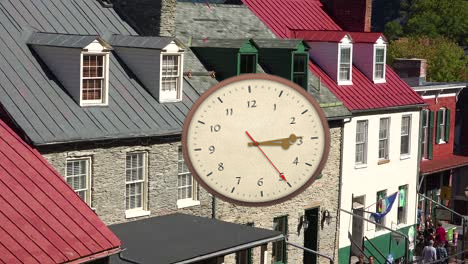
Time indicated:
**3:14:25**
